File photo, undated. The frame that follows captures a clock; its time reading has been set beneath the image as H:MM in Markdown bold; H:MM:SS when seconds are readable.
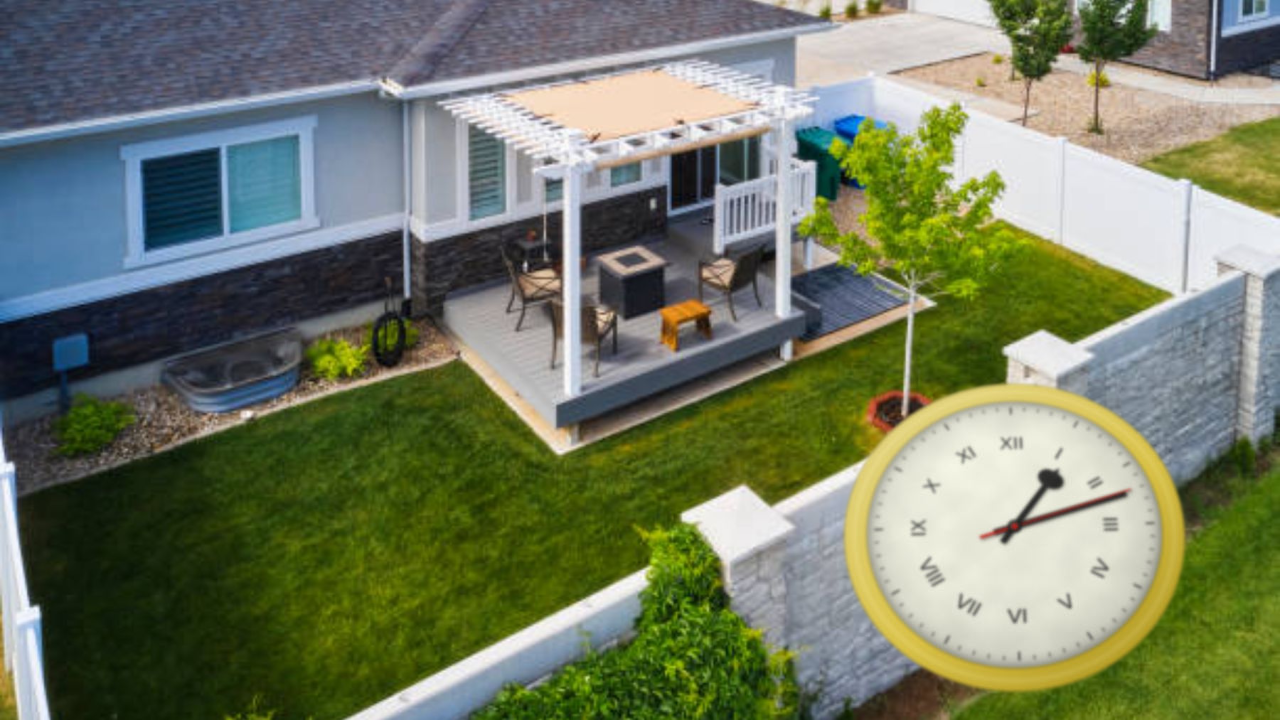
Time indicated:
**1:12:12**
